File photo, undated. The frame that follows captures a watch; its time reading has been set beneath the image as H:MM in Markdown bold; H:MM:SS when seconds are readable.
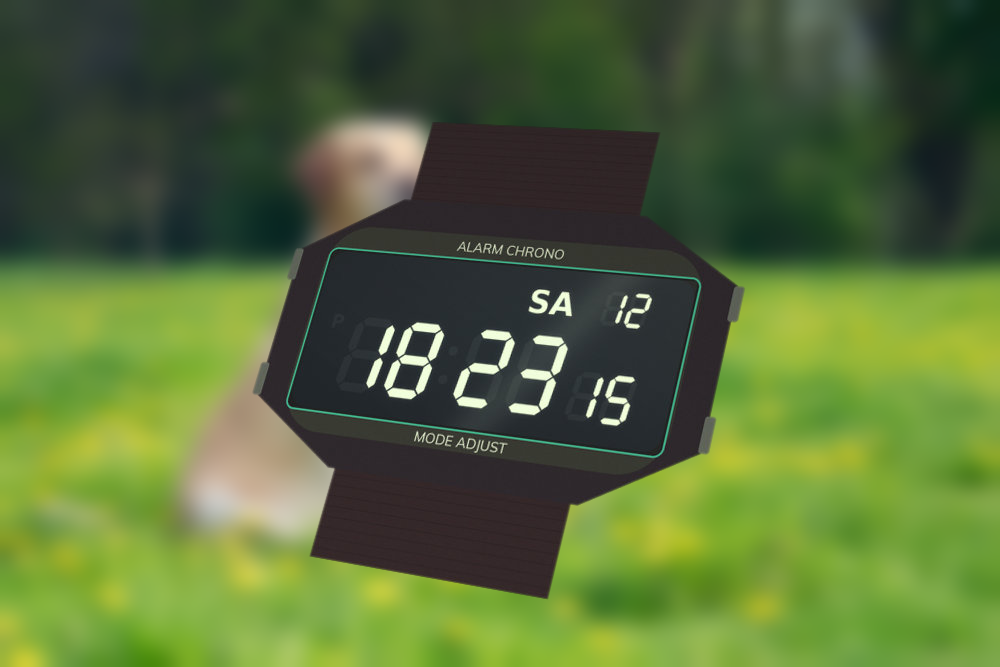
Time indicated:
**18:23:15**
